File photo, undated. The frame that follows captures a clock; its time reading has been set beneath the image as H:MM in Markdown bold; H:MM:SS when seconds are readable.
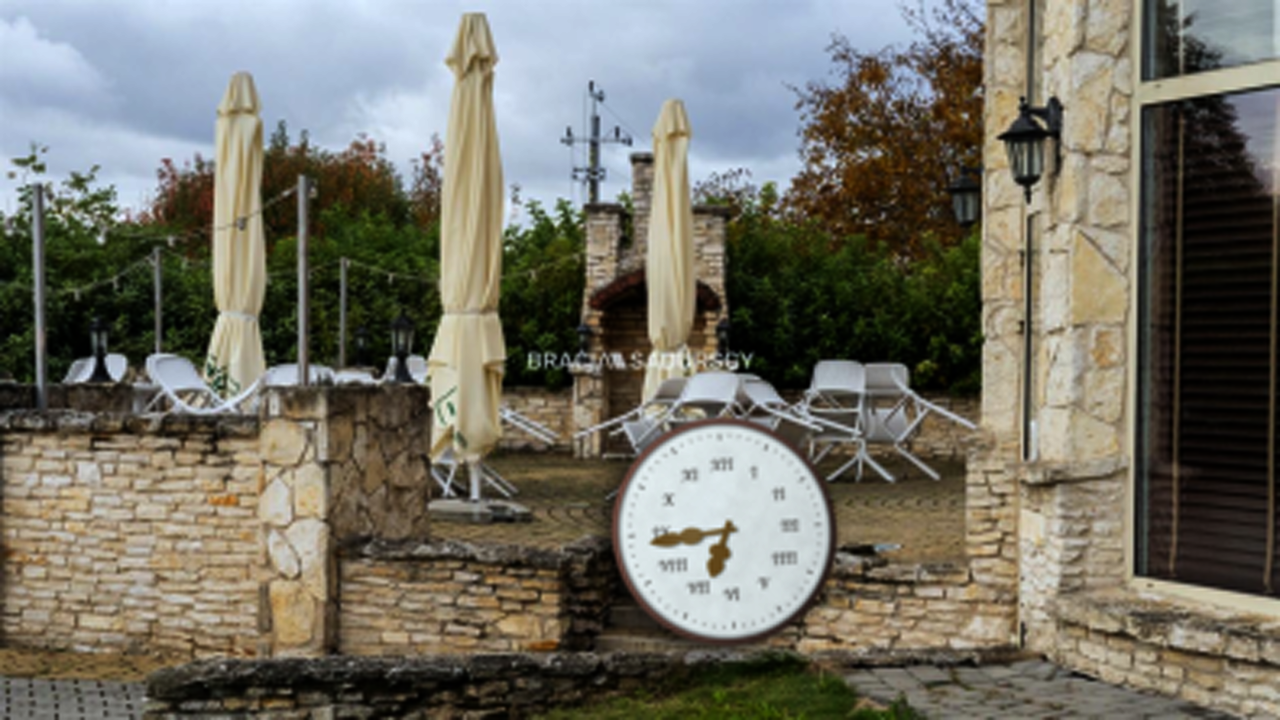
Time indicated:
**6:44**
